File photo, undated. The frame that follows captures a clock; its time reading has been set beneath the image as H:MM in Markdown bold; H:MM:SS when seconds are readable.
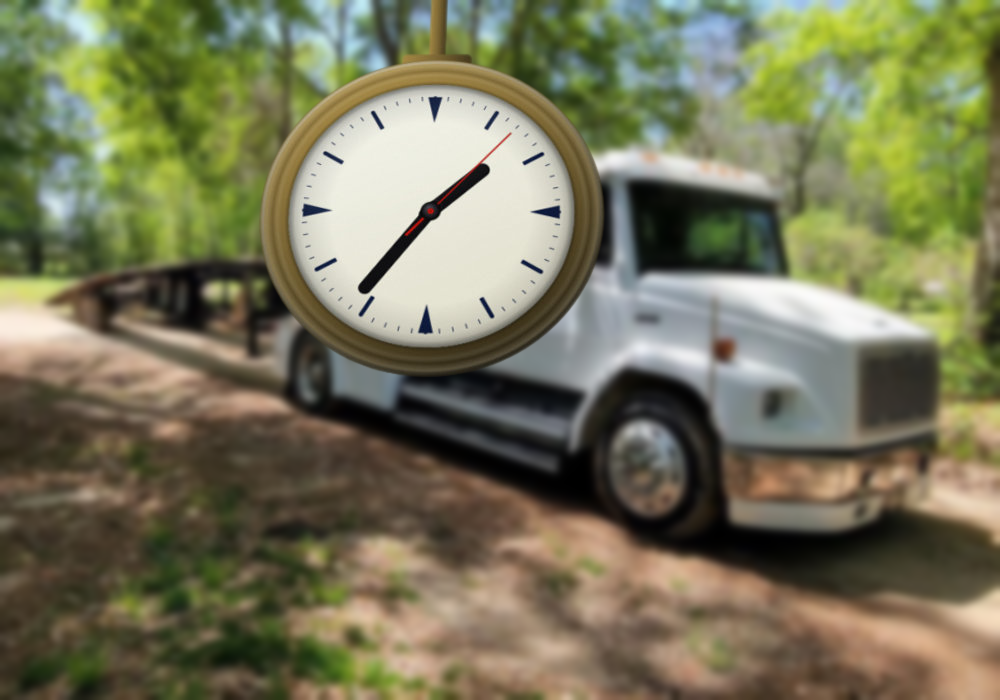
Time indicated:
**1:36:07**
